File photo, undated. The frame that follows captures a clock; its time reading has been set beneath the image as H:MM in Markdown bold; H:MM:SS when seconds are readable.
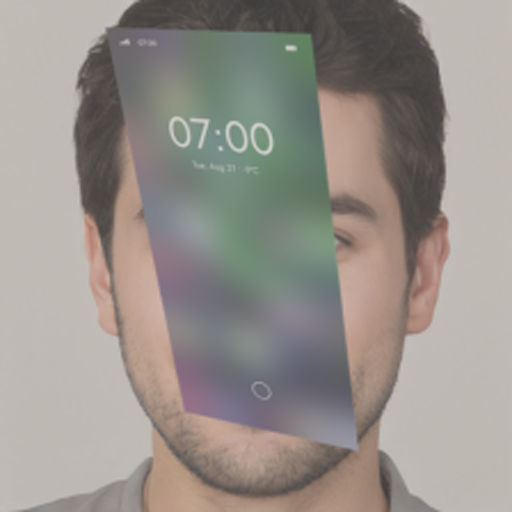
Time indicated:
**7:00**
